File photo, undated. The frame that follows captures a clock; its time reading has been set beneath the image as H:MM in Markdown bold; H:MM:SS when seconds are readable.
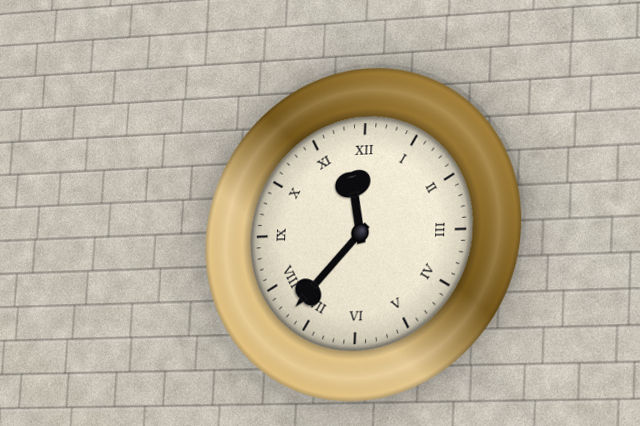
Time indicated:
**11:37**
